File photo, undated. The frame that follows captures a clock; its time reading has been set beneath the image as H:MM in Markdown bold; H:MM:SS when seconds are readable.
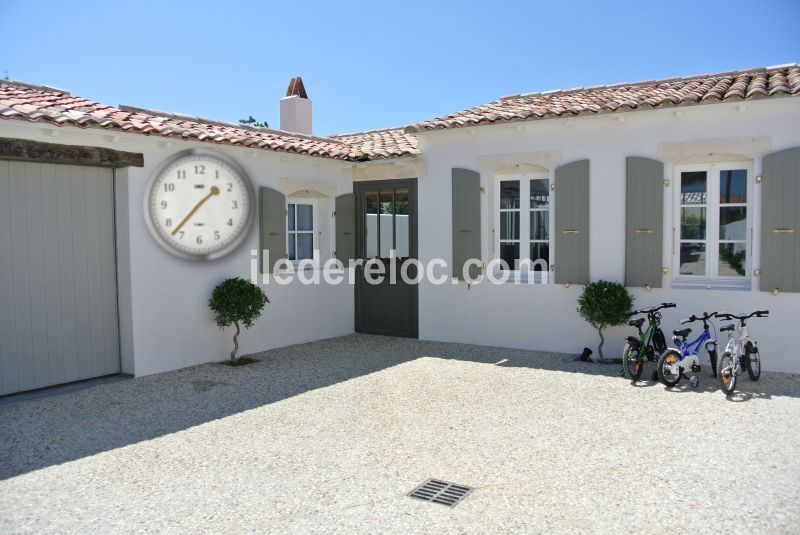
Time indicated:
**1:37**
